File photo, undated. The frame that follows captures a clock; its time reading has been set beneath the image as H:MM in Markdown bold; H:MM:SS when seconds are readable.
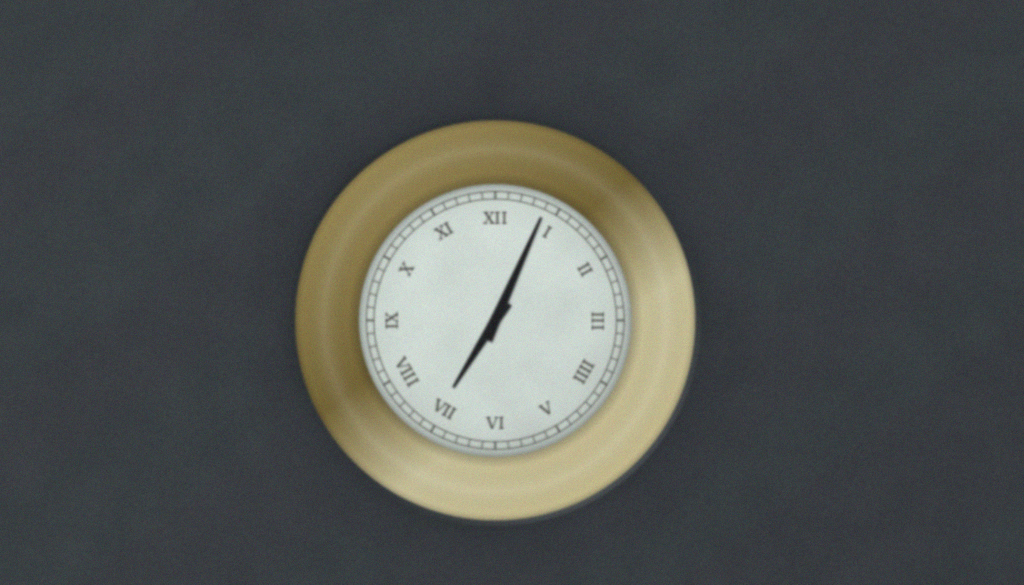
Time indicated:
**7:04**
